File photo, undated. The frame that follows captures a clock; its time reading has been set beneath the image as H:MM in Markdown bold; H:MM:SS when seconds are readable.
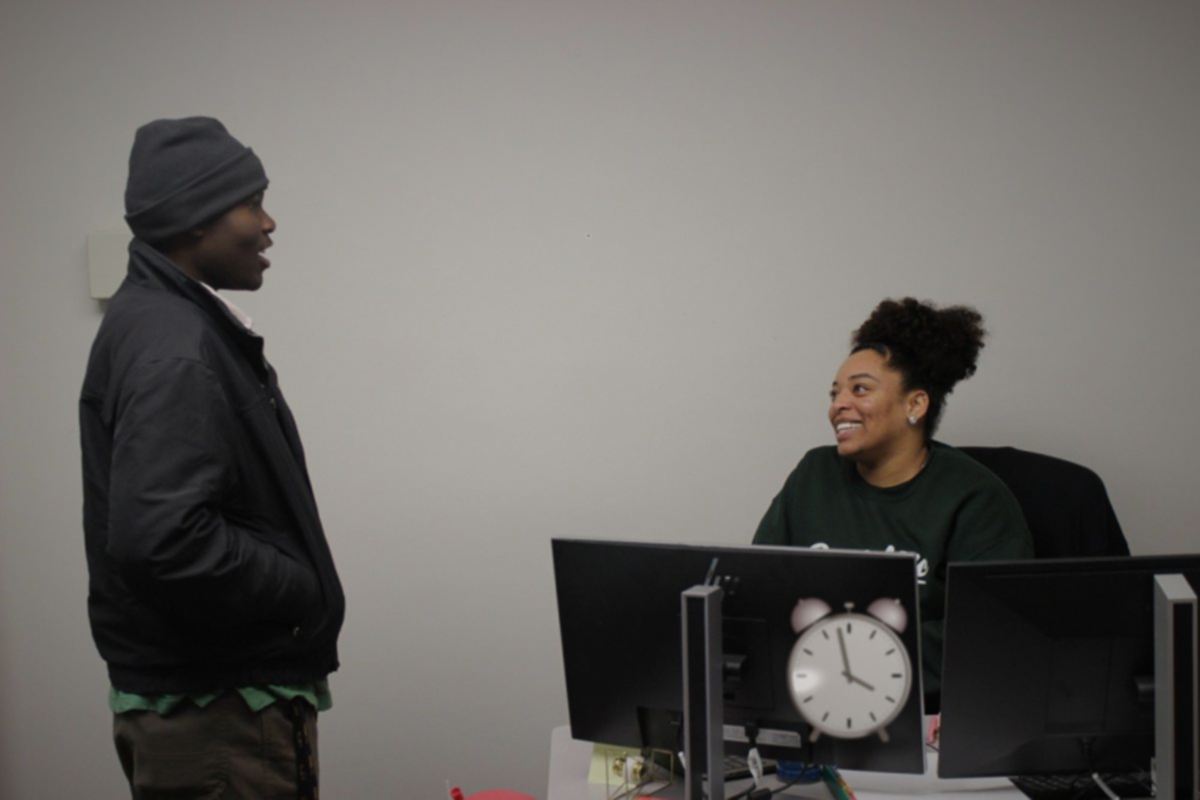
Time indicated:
**3:58**
